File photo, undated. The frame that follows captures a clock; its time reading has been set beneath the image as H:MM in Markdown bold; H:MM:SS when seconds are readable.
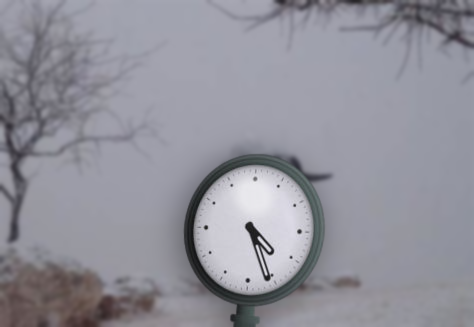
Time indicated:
**4:26**
